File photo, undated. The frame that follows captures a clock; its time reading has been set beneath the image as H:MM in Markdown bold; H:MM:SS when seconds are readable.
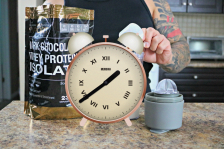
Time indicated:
**1:39**
